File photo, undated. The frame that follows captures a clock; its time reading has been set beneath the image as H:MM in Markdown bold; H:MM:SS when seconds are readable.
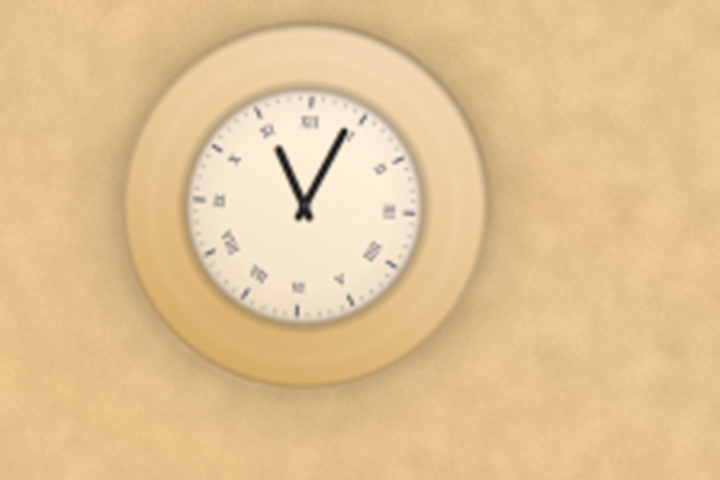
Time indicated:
**11:04**
